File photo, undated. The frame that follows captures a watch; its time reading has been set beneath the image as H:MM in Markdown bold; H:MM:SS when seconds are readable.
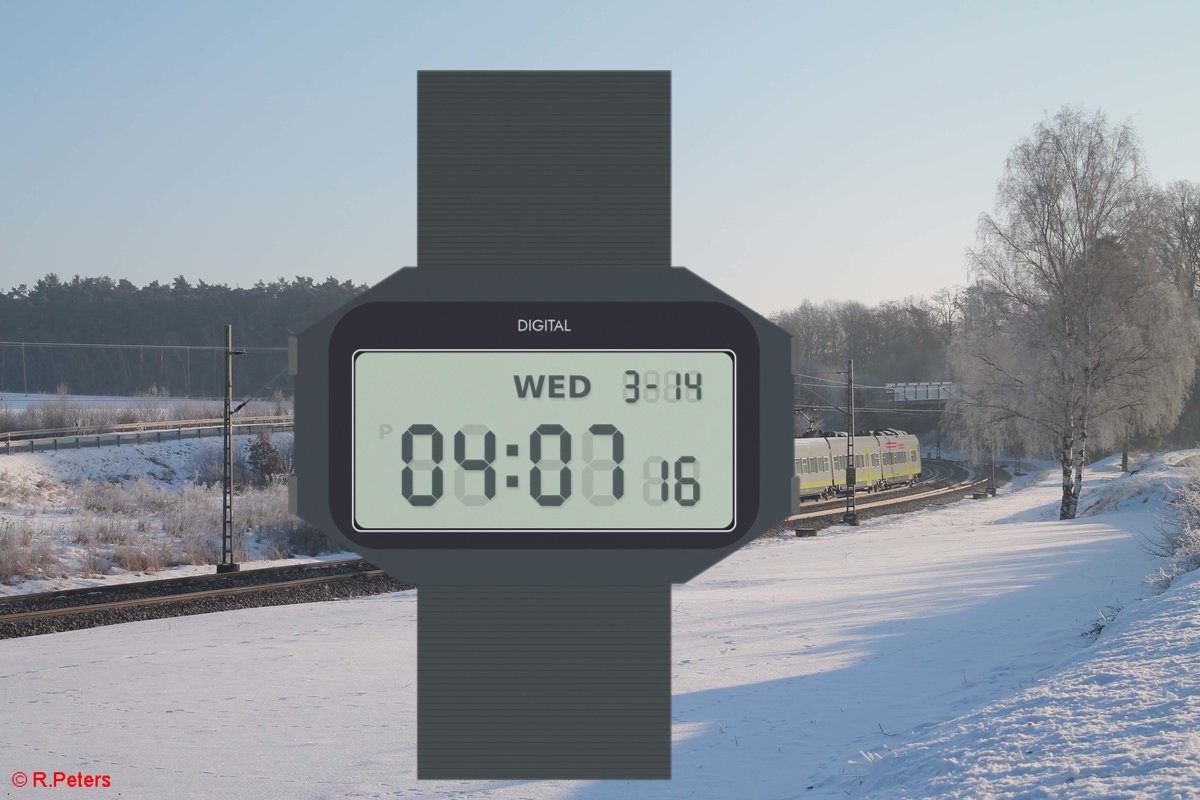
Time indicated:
**4:07:16**
